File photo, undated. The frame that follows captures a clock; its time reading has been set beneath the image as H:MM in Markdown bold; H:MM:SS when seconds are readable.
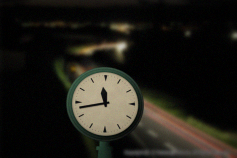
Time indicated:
**11:43**
